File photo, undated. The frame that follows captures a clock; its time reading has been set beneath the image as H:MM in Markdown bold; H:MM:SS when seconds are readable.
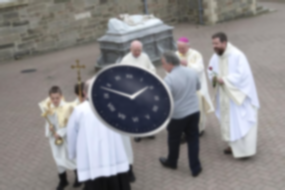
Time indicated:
**1:48**
